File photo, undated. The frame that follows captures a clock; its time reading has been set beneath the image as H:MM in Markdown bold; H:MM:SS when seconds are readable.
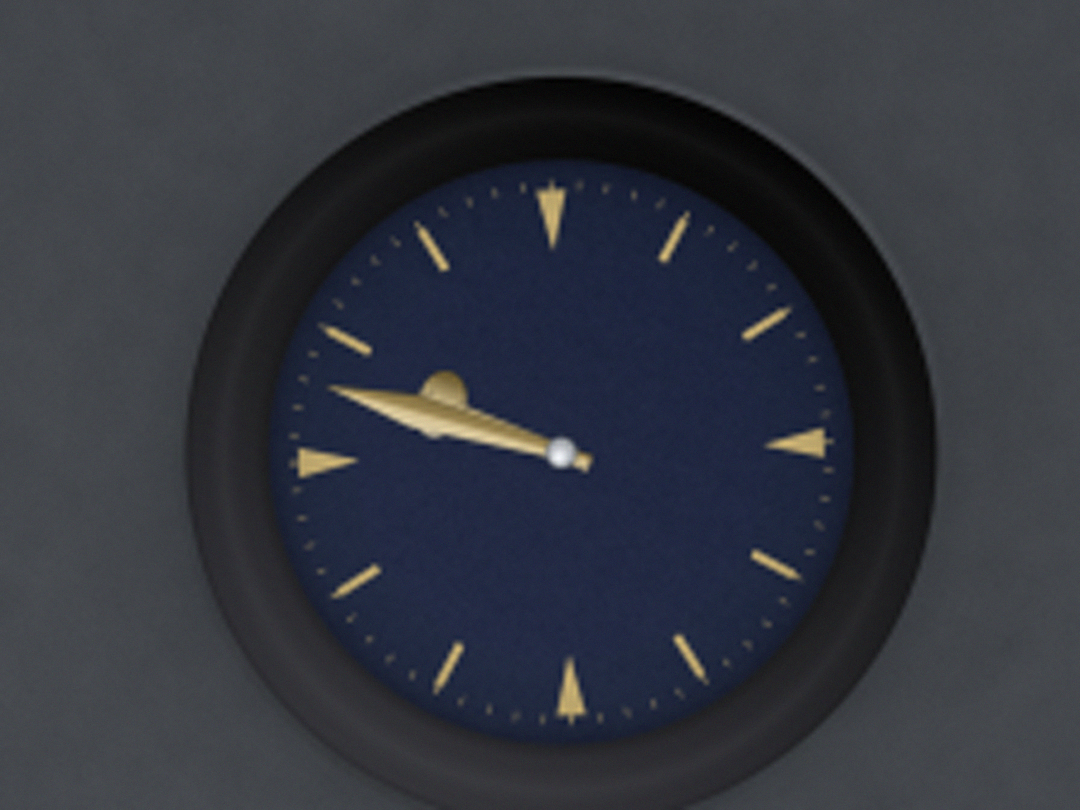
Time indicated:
**9:48**
